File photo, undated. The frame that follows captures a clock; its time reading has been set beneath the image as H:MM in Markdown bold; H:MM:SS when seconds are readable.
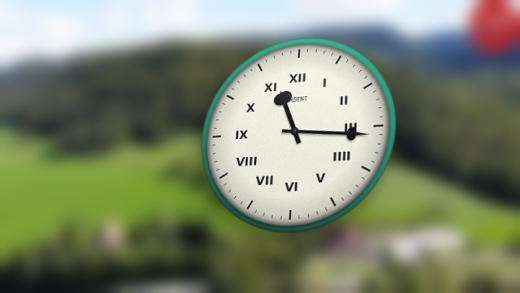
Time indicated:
**11:16**
